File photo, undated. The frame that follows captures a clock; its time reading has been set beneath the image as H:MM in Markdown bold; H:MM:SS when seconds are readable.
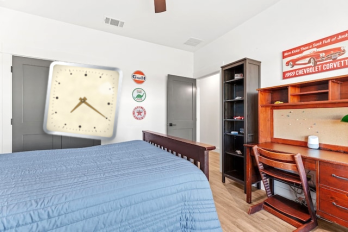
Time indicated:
**7:20**
